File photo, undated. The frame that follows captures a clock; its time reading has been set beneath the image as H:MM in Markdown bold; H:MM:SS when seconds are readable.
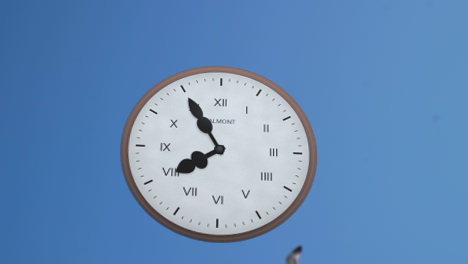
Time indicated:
**7:55**
